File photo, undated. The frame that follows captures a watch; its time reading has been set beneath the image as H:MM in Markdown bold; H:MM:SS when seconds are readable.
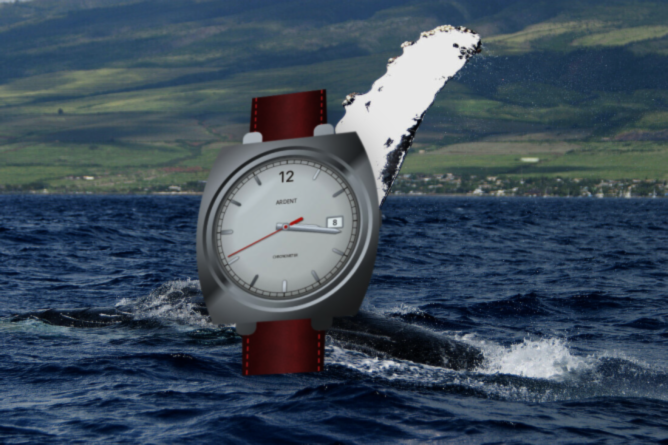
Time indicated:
**3:16:41**
